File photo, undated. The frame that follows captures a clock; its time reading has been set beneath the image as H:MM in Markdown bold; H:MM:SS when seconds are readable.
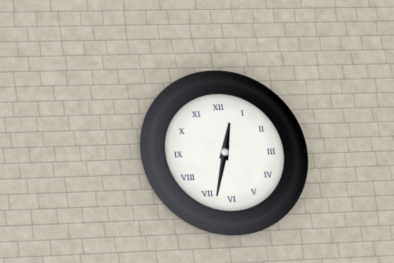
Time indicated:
**12:33**
